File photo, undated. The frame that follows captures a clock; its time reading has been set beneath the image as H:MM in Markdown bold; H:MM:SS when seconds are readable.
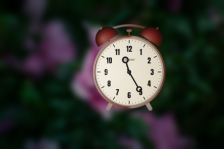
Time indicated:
**11:25**
